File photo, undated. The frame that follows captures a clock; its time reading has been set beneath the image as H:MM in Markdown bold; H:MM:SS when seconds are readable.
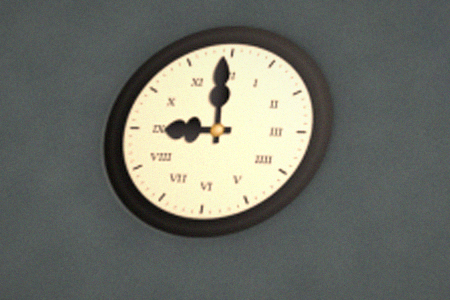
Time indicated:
**8:59**
